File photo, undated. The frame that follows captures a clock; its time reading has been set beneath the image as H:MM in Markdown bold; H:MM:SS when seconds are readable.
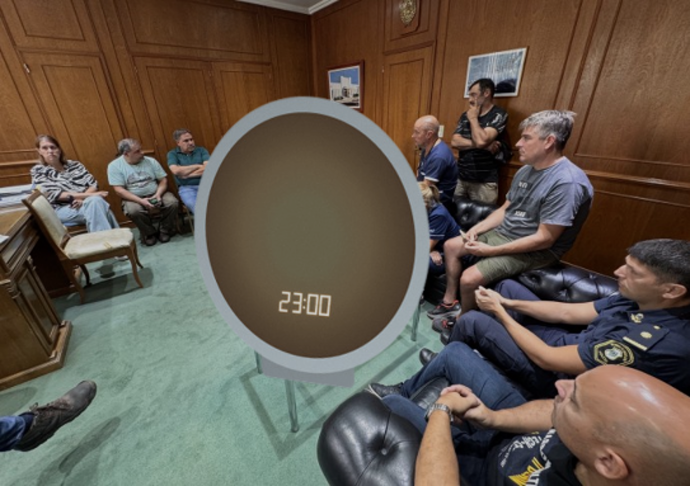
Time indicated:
**23:00**
